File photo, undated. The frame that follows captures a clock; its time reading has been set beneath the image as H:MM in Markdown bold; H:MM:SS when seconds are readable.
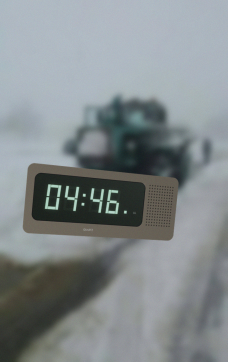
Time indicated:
**4:46**
